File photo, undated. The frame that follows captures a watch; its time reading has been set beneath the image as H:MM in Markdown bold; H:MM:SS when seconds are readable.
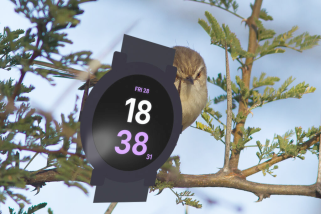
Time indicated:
**18:38**
